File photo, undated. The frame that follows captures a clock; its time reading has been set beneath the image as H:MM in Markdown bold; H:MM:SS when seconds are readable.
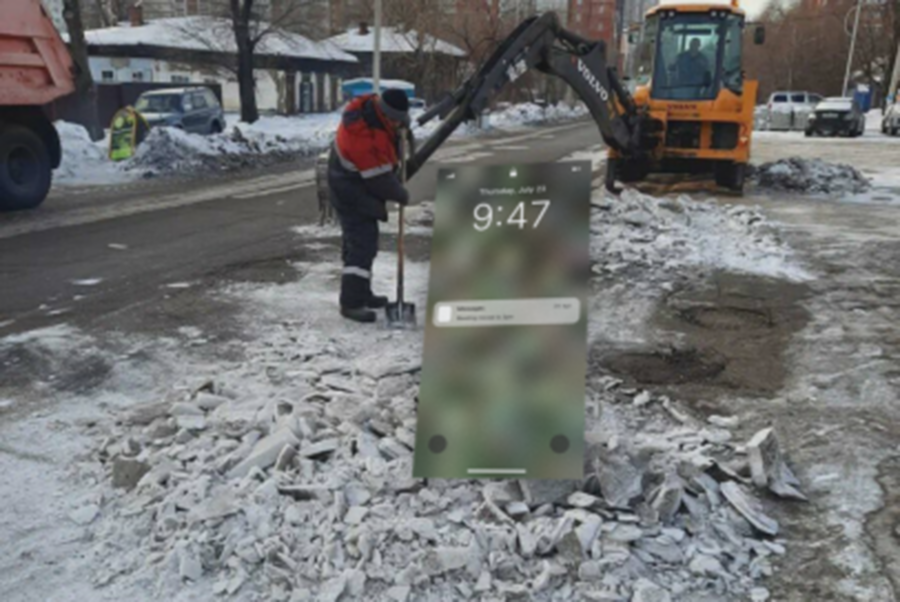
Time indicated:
**9:47**
